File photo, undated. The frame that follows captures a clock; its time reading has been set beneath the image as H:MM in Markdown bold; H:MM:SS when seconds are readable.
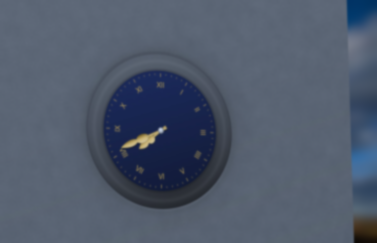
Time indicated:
**7:41**
